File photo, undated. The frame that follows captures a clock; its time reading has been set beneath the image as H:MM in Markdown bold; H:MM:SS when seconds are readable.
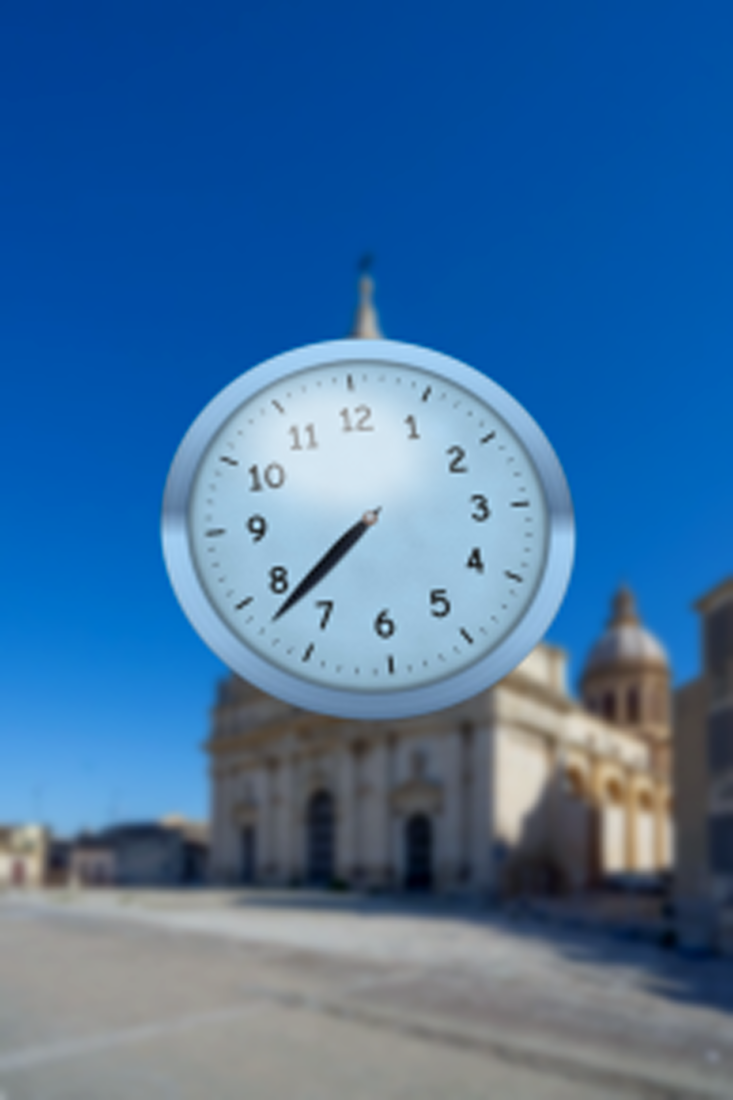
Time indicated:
**7:38**
